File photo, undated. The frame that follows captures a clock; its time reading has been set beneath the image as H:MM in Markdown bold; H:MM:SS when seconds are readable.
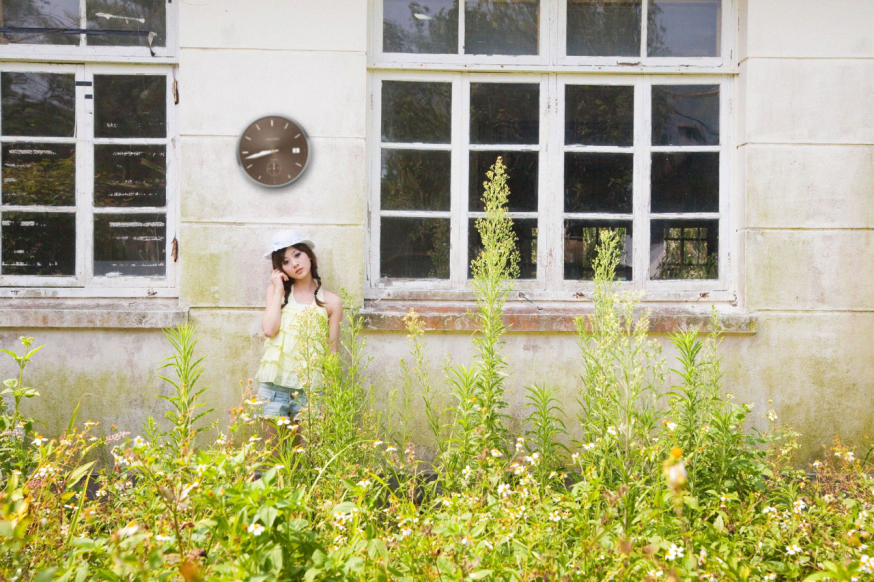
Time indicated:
**8:43**
